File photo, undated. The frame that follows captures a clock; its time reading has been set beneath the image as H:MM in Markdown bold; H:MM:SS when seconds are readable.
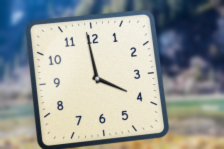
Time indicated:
**3:59**
